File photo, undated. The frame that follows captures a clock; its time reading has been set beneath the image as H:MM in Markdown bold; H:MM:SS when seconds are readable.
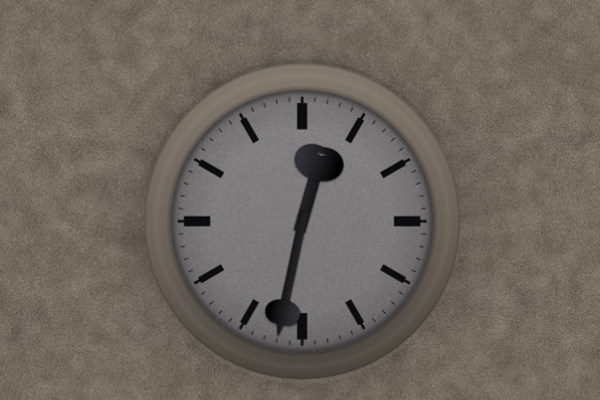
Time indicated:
**12:32**
